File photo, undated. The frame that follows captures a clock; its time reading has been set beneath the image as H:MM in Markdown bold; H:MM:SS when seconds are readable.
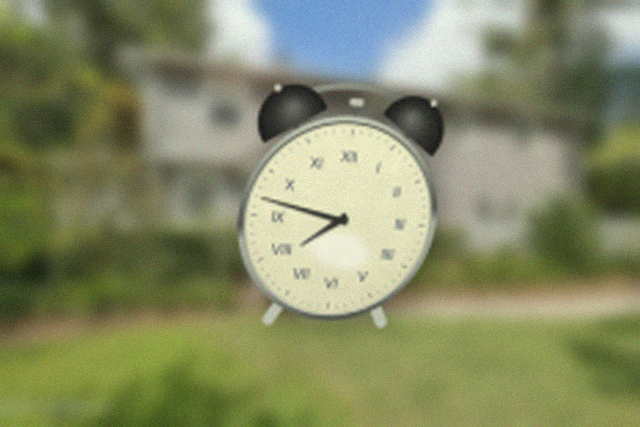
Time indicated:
**7:47**
